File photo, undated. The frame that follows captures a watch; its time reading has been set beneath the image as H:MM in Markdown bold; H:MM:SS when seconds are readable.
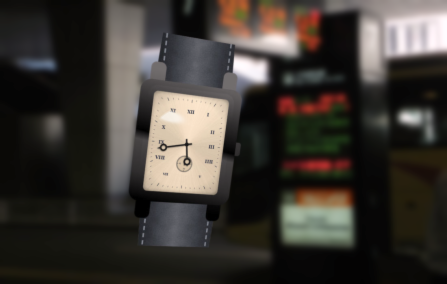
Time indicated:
**5:43**
